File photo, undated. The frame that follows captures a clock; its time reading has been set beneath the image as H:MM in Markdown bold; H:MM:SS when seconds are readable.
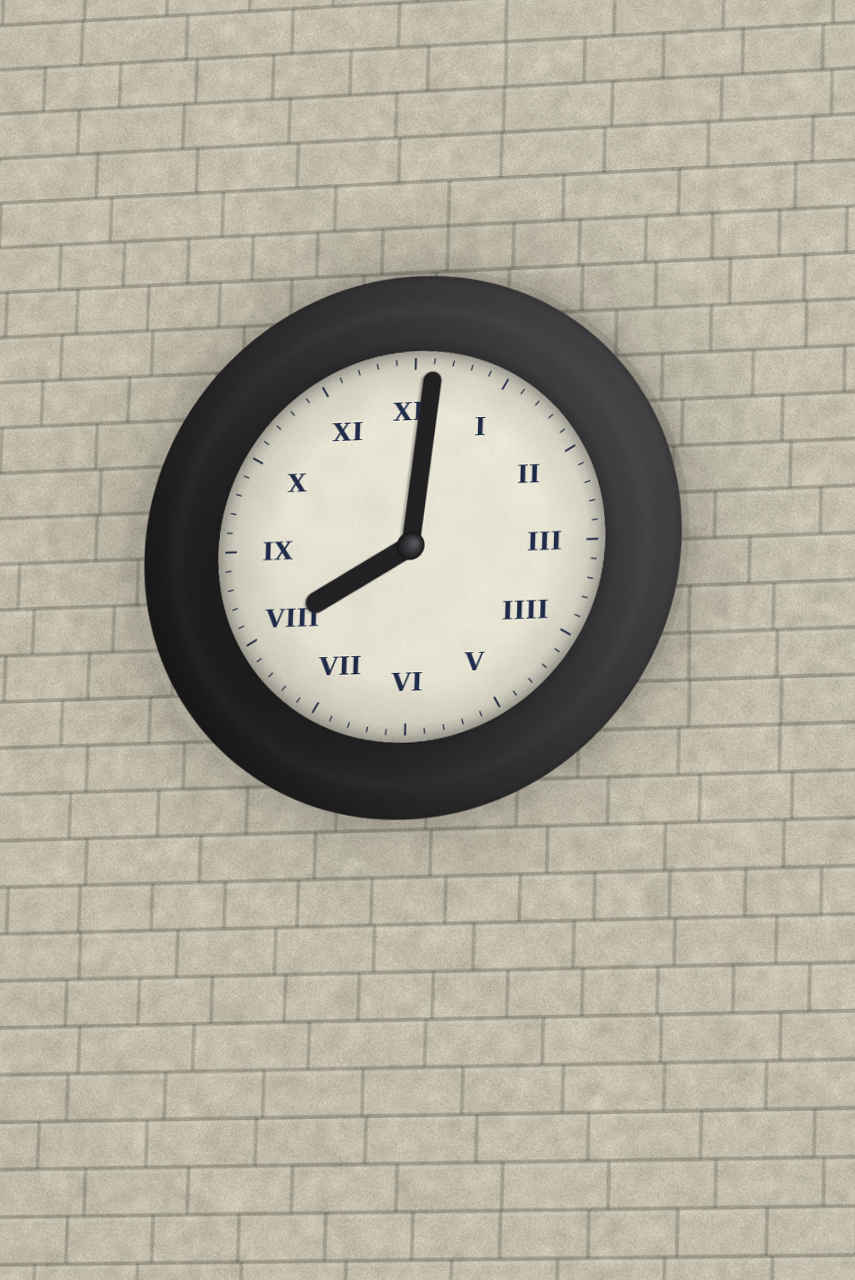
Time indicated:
**8:01**
